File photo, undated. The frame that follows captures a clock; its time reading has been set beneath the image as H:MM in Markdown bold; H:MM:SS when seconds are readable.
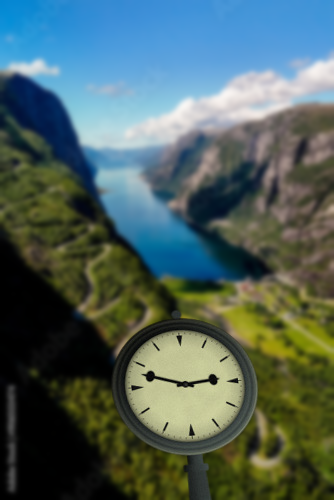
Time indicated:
**2:48**
